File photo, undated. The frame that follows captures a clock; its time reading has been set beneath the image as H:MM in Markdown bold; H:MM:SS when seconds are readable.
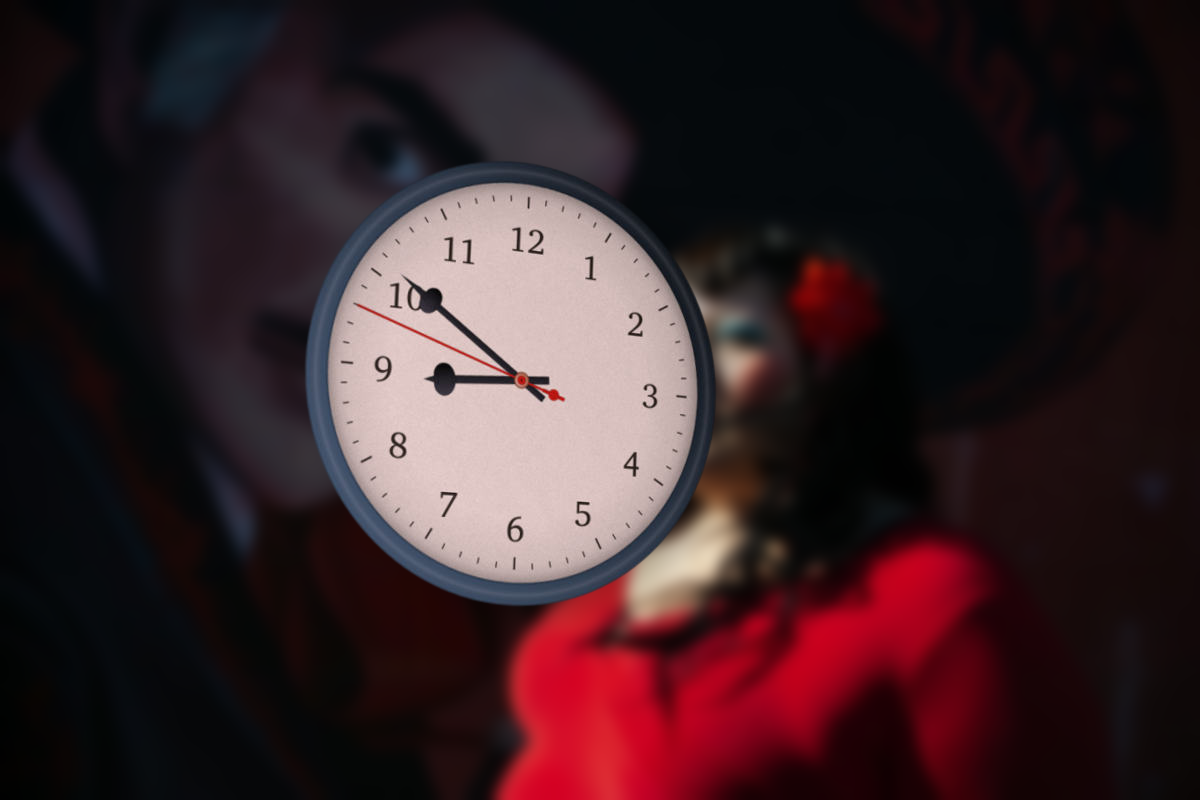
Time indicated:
**8:50:48**
